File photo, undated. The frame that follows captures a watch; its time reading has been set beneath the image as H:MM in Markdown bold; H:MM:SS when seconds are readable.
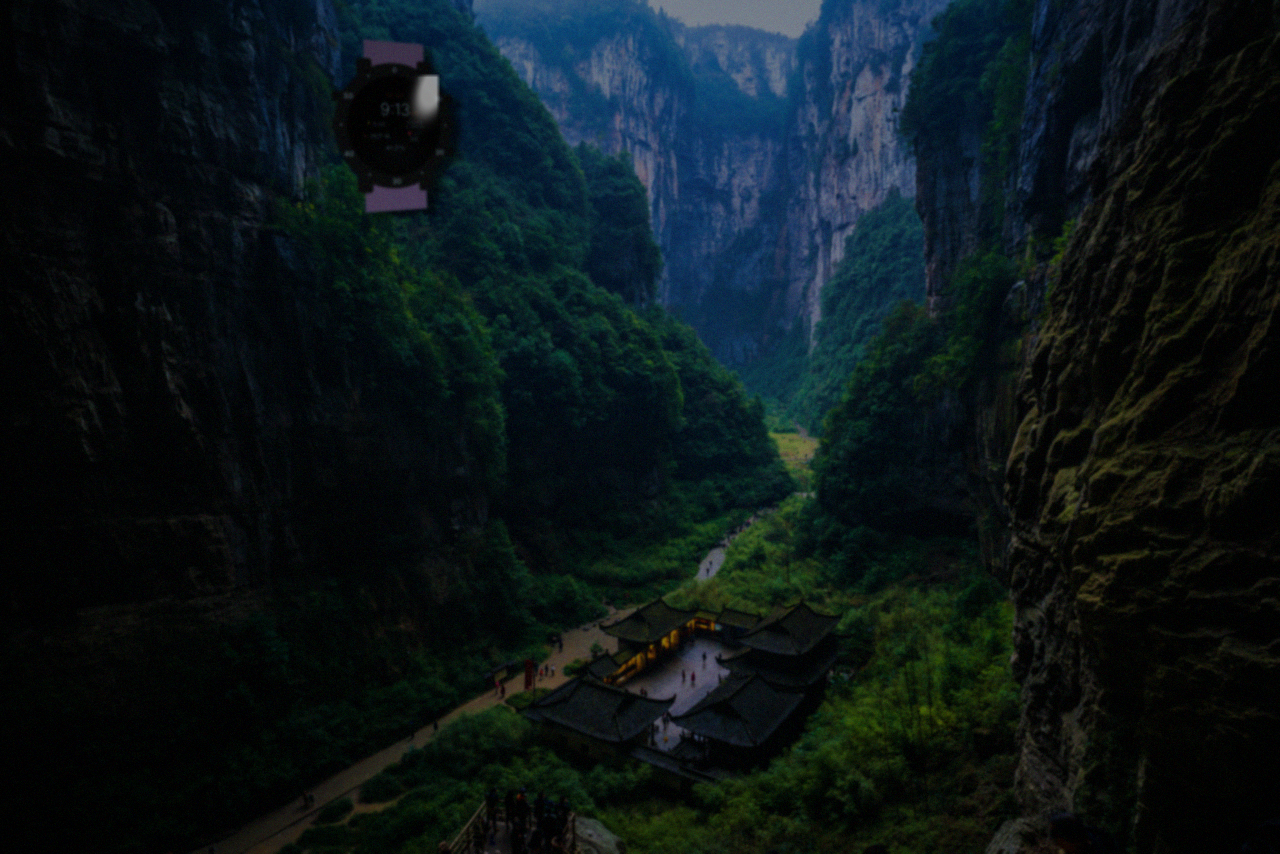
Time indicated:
**9:13**
